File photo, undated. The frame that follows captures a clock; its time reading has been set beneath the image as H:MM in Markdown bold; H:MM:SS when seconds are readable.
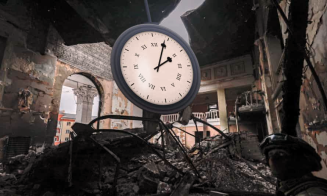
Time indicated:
**2:04**
